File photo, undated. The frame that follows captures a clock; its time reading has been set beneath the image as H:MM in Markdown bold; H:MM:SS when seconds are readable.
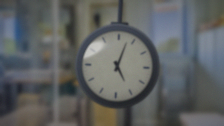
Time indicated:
**5:03**
